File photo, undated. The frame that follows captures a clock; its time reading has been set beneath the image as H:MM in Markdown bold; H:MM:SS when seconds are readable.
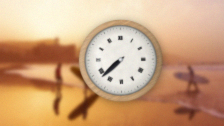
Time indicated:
**7:38**
